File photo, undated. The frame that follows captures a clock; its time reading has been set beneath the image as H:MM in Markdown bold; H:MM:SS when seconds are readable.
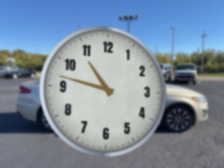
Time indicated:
**10:47**
